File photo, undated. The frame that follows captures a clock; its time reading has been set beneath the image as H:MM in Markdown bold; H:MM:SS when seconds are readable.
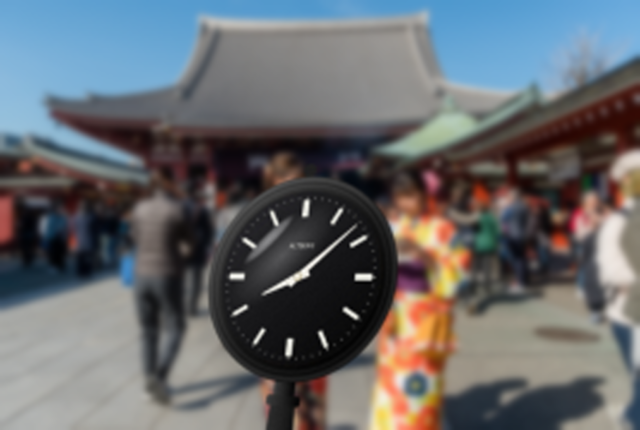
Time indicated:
**8:08**
